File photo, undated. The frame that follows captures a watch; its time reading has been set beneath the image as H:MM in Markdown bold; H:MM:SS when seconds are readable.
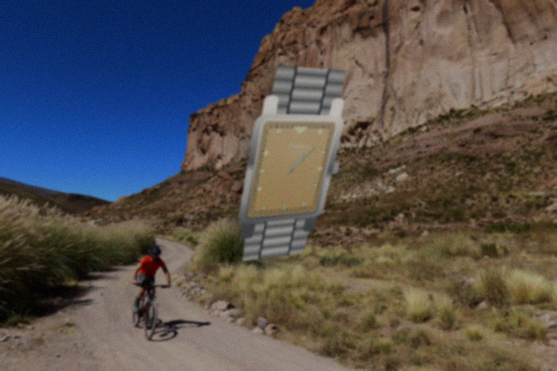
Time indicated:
**1:07**
